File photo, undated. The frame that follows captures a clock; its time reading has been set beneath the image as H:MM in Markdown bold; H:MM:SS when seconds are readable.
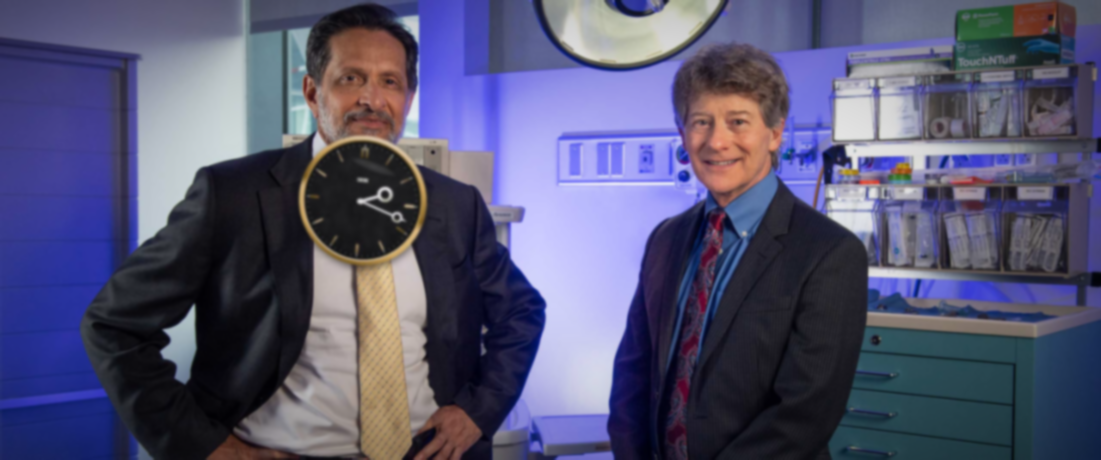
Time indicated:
**2:18**
